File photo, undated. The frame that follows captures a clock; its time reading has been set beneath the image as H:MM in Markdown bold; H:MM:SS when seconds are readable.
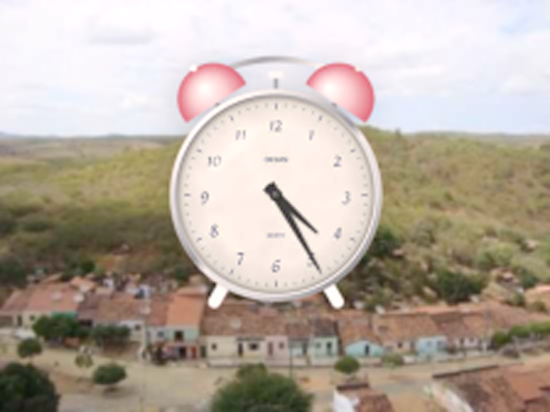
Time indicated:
**4:25**
